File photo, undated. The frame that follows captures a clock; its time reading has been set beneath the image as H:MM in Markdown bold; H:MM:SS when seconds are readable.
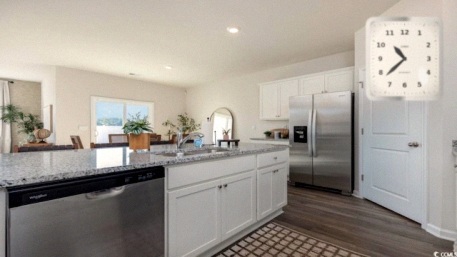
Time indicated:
**10:38**
